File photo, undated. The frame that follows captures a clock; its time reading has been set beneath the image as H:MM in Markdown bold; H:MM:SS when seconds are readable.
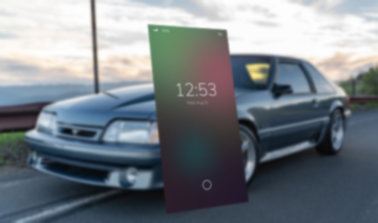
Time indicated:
**12:53**
